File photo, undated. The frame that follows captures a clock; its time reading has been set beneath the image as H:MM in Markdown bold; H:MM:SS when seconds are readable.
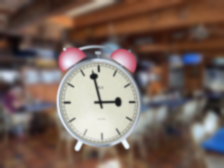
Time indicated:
**2:58**
